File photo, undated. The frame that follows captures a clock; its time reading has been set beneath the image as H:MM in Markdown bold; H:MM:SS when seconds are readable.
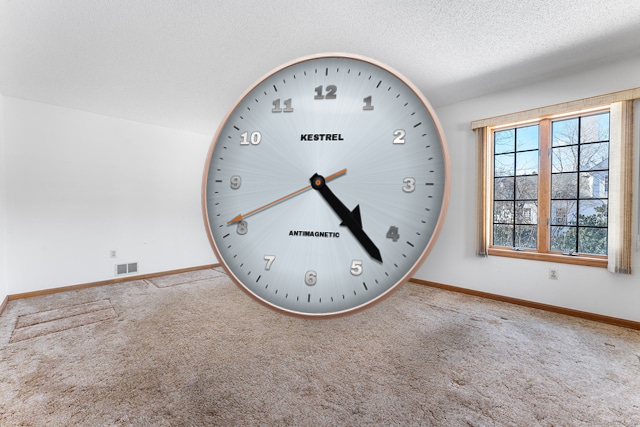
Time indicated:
**4:22:41**
